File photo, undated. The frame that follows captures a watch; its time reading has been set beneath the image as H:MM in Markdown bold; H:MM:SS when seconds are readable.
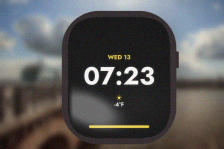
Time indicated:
**7:23**
